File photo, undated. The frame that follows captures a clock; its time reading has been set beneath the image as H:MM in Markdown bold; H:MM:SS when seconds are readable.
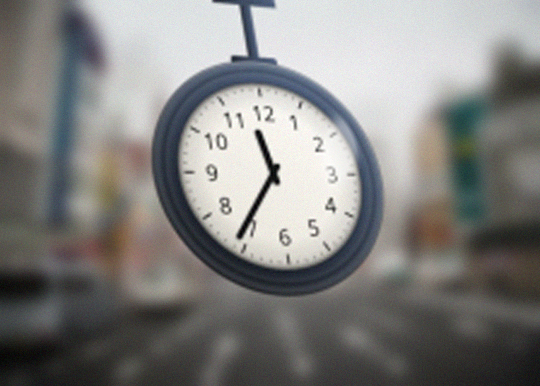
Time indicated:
**11:36**
